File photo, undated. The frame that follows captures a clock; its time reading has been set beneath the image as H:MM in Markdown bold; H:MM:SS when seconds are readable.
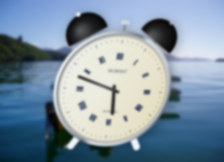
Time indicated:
**5:48**
